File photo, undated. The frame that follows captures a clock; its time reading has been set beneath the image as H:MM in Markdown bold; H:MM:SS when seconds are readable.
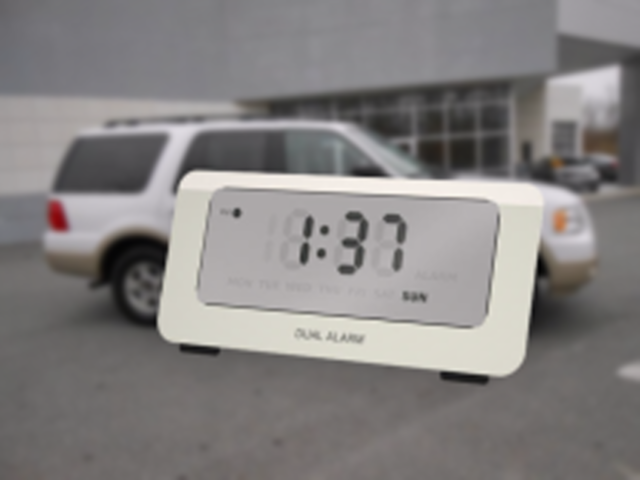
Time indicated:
**1:37**
